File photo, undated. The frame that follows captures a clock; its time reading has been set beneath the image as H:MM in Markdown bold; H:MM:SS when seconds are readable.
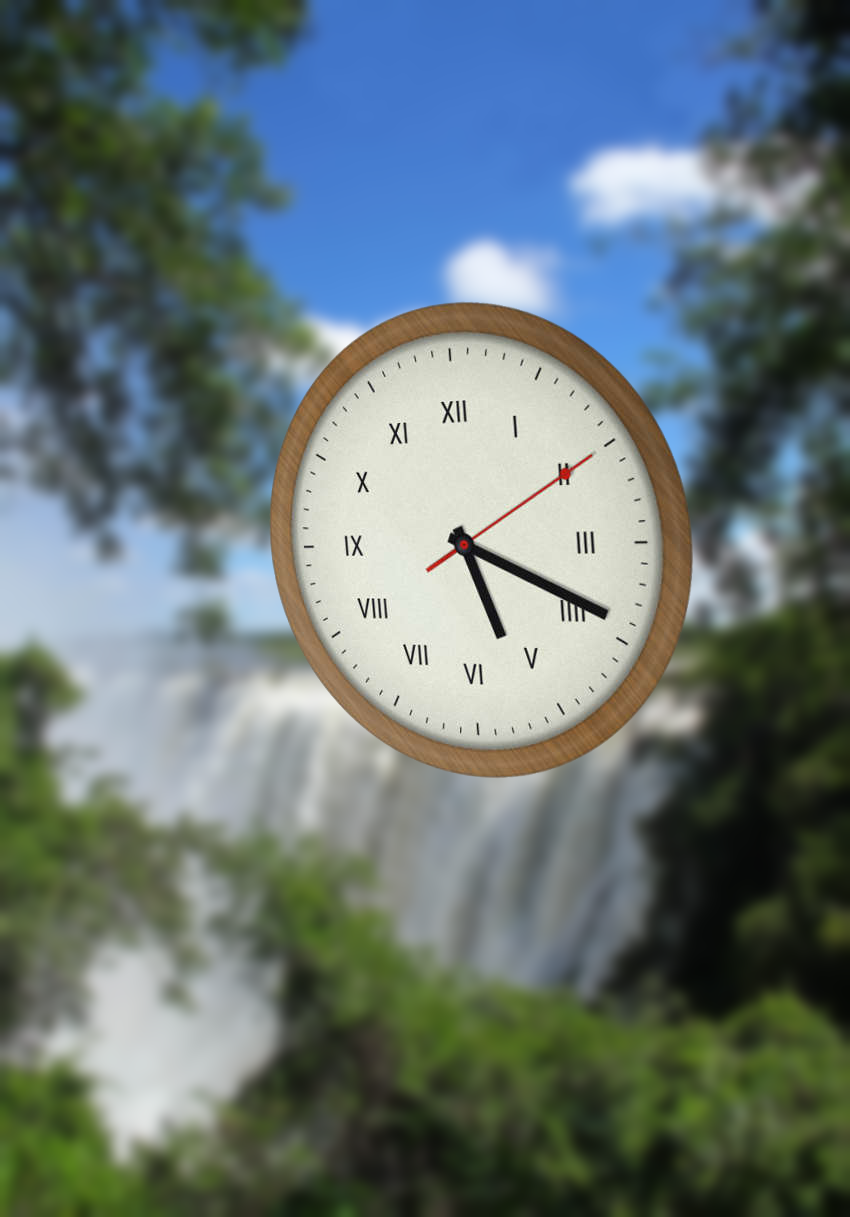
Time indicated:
**5:19:10**
